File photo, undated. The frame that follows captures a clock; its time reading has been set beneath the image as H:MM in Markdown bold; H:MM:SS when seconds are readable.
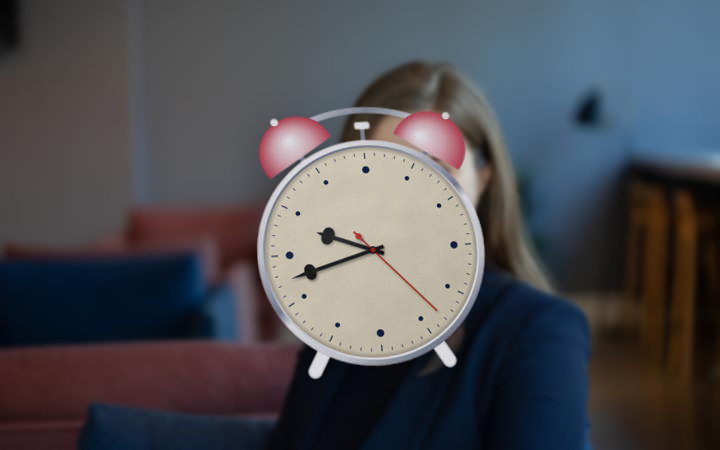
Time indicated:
**9:42:23**
